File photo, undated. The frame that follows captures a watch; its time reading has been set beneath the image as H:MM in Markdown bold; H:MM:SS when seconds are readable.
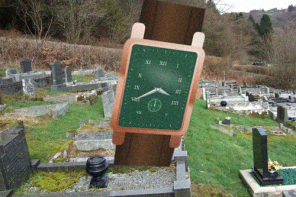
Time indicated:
**3:40**
